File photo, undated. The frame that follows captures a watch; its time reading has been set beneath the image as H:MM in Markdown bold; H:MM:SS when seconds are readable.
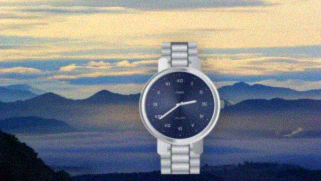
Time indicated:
**2:39**
